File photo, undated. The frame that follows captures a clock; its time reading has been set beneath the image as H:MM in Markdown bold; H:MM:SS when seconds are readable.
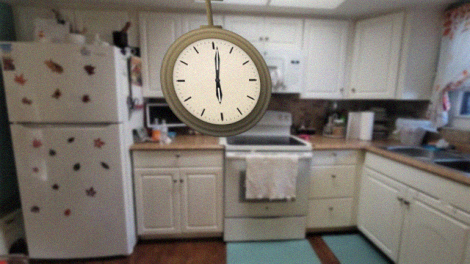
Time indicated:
**6:01**
